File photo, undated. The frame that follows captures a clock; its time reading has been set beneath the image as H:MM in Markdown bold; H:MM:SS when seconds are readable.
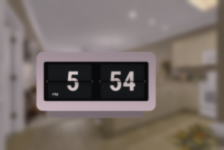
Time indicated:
**5:54**
